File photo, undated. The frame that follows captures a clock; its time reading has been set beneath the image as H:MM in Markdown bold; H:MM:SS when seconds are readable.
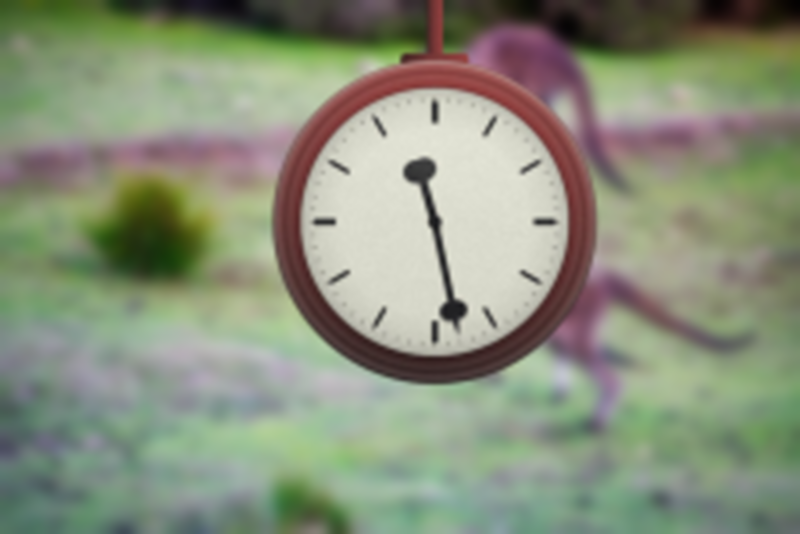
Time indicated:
**11:28**
